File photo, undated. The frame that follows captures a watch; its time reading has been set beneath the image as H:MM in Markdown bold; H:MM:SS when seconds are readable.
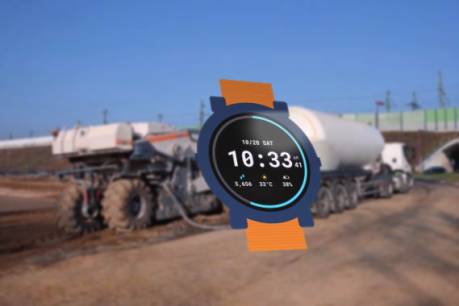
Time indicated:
**10:33**
